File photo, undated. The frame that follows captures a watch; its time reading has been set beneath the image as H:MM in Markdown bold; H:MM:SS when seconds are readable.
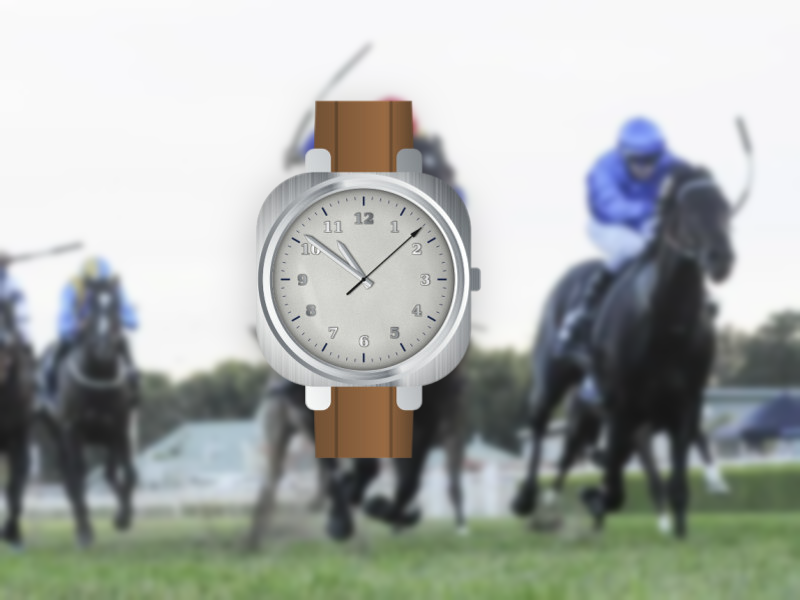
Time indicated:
**10:51:08**
